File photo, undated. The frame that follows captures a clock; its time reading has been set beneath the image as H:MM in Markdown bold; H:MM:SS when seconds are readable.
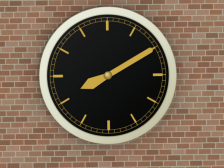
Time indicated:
**8:10**
